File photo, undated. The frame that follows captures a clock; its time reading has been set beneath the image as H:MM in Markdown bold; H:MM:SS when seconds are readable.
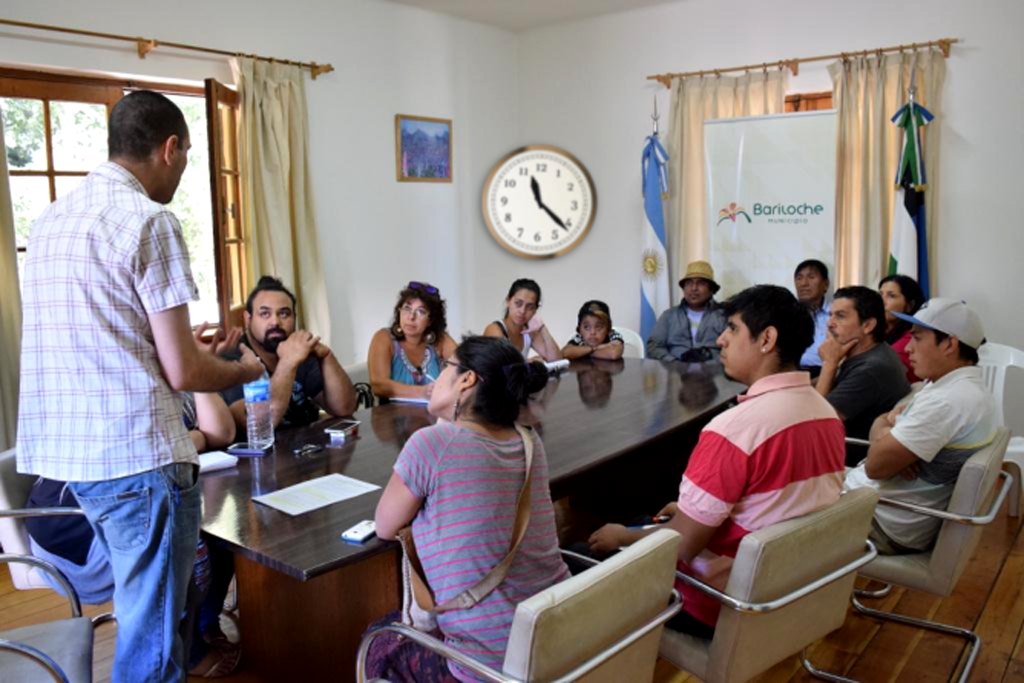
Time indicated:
**11:22**
